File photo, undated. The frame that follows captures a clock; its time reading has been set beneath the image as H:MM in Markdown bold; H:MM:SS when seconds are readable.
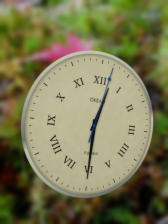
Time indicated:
**12:30:02**
